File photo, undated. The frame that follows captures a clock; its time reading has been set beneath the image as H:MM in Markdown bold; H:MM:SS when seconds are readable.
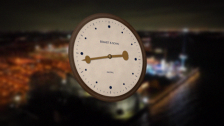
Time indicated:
**2:43**
